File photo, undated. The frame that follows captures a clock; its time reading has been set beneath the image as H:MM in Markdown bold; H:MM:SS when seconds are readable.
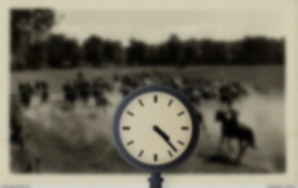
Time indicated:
**4:23**
